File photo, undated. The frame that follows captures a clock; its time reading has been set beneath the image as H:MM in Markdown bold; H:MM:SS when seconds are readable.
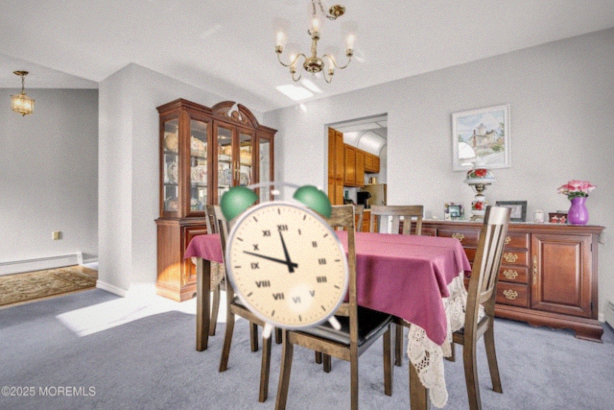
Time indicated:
**11:48**
